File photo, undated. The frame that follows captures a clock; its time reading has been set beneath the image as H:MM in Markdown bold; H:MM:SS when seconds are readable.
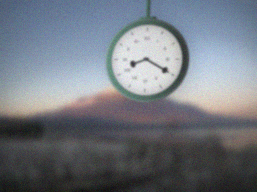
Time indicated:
**8:20**
